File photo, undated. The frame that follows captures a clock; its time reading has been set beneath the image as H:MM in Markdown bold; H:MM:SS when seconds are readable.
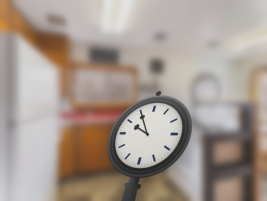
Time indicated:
**9:55**
